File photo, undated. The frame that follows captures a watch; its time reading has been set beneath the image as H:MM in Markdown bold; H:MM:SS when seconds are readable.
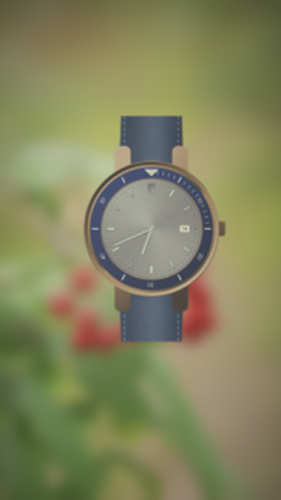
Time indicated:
**6:41**
